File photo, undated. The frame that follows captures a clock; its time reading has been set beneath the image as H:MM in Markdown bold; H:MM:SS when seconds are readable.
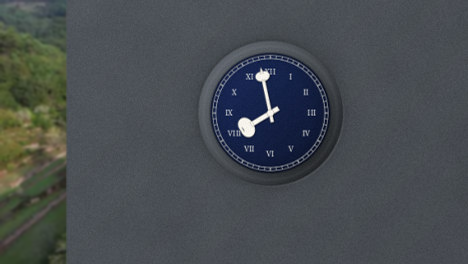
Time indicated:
**7:58**
